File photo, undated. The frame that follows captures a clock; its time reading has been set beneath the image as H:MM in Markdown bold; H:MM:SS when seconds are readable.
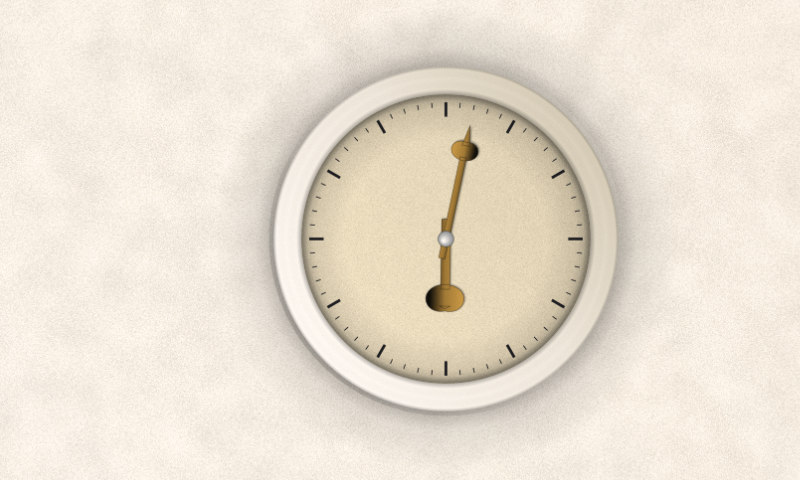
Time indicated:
**6:02**
